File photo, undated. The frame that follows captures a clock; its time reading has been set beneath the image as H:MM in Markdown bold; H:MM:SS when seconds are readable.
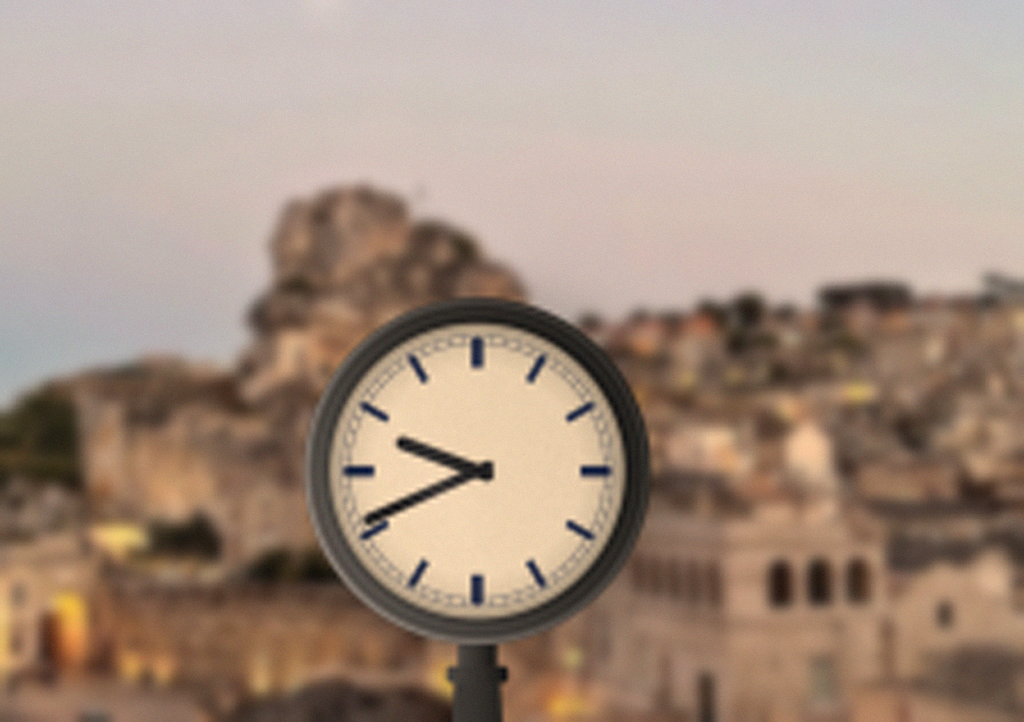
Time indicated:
**9:41**
